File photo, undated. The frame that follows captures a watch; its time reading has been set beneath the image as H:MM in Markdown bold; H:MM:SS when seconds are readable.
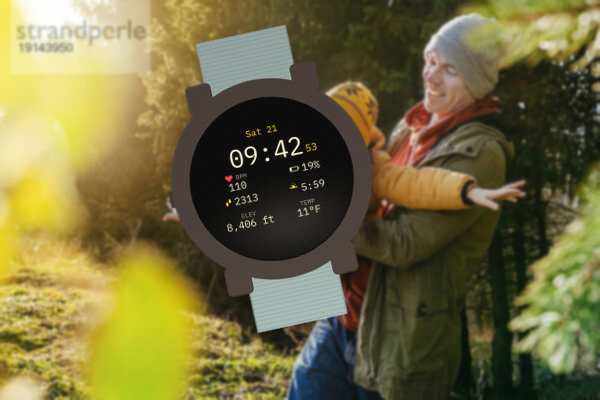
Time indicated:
**9:42:53**
